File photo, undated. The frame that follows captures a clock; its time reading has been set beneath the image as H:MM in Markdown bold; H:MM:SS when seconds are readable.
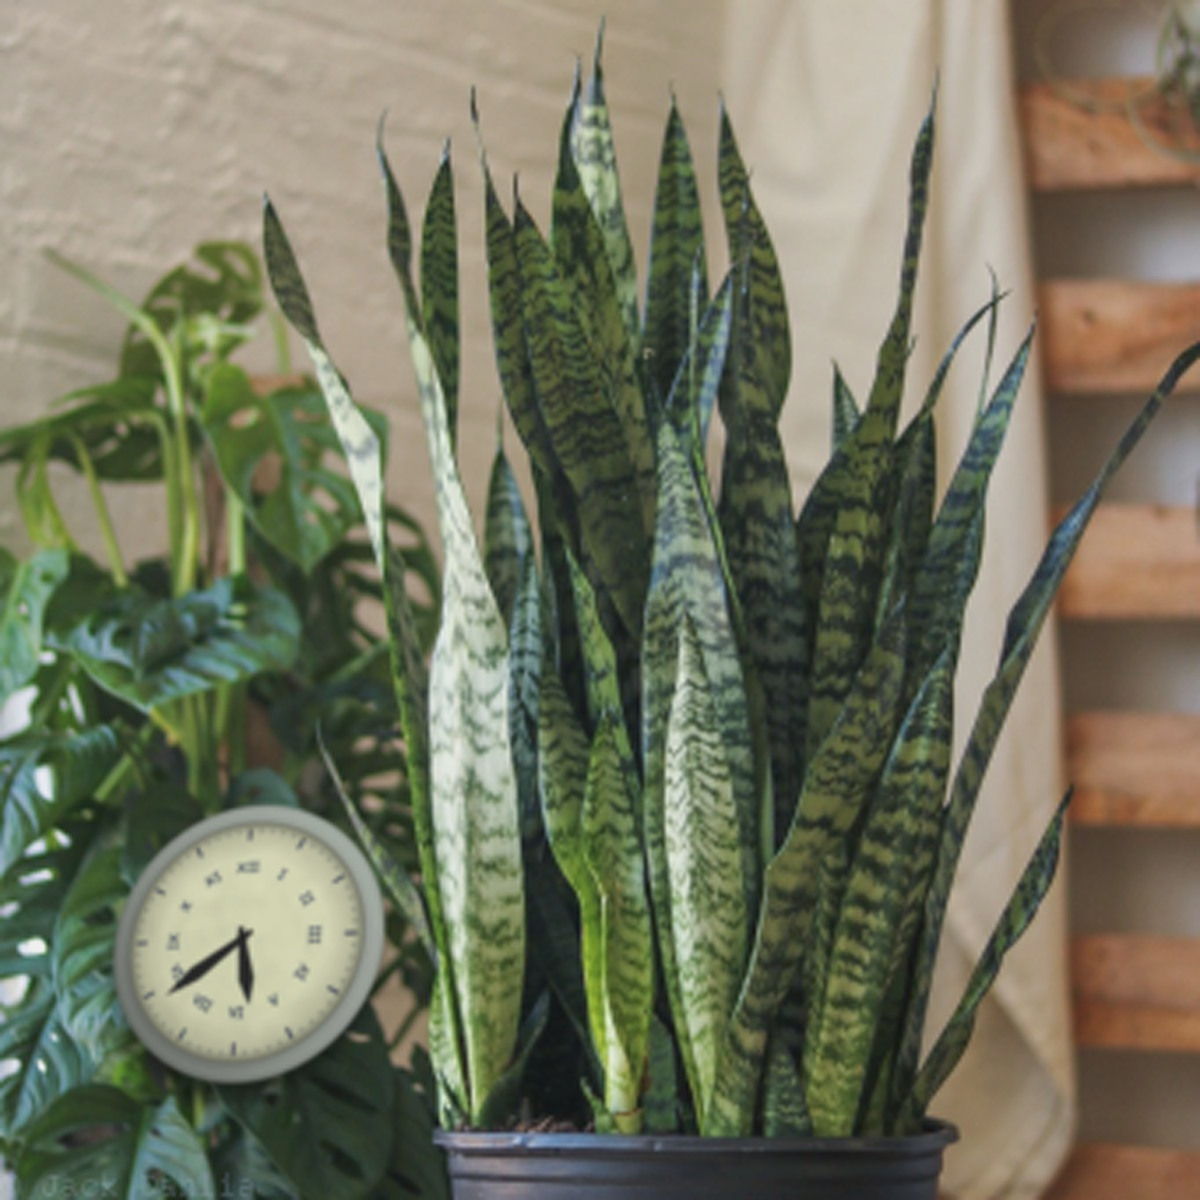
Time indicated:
**5:39**
